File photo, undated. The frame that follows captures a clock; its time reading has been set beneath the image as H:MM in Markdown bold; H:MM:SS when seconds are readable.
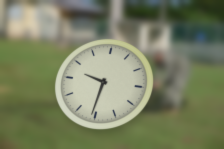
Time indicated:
**9:31**
